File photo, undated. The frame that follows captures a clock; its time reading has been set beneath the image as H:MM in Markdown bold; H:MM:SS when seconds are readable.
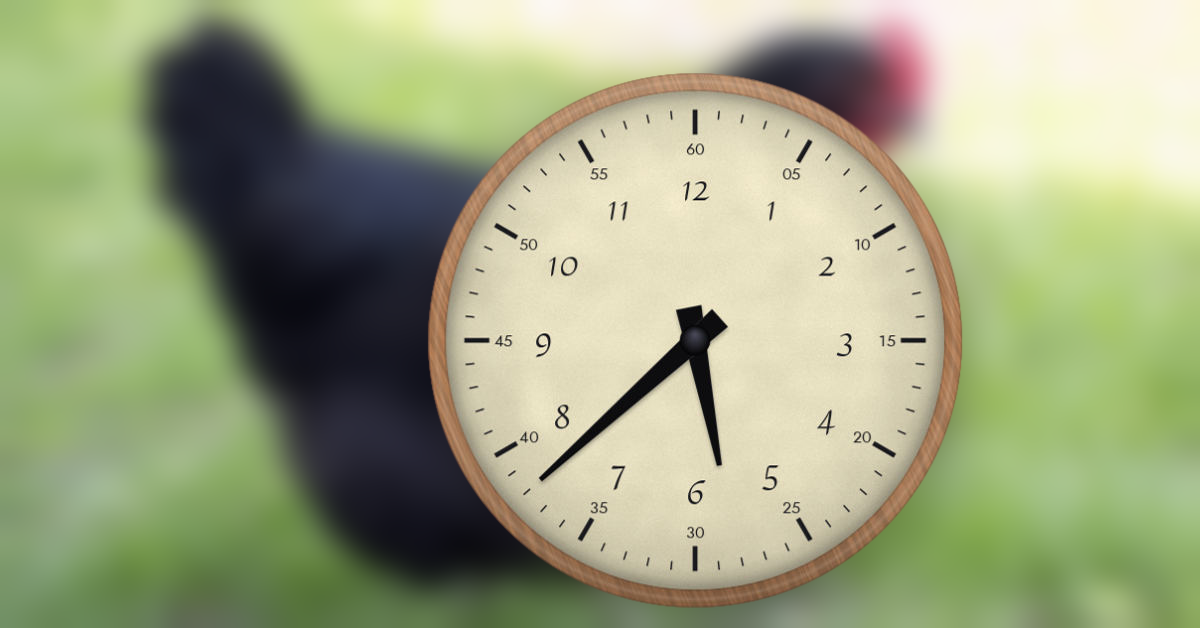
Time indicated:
**5:38**
